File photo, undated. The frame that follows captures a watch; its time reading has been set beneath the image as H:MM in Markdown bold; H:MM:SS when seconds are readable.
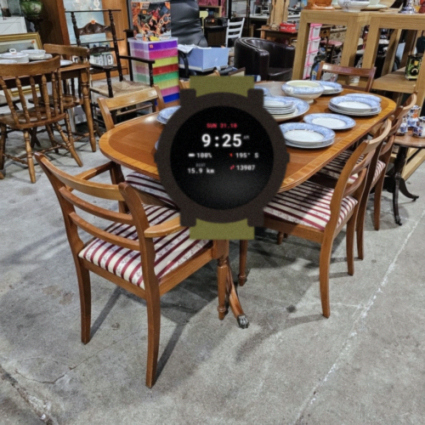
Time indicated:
**9:25**
